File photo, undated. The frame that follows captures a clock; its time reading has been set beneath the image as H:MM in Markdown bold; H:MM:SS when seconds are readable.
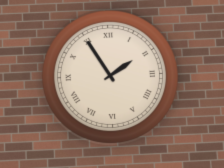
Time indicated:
**1:55**
